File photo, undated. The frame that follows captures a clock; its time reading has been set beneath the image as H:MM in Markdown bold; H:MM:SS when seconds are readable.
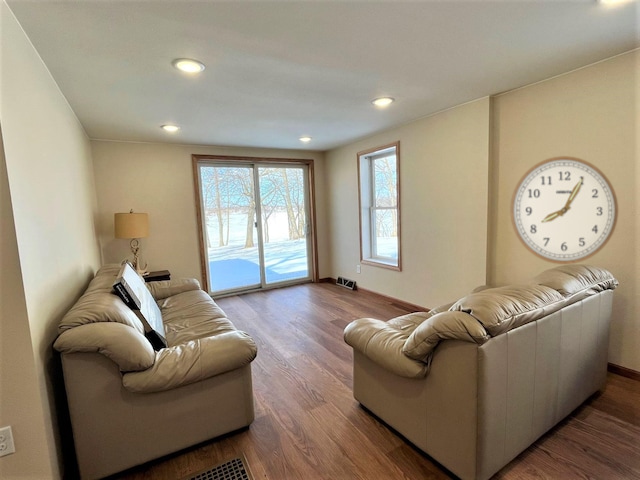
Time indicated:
**8:05**
